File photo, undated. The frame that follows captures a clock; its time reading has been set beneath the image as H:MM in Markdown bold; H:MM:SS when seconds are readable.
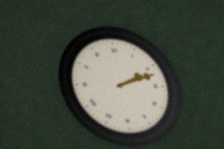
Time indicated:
**2:12**
